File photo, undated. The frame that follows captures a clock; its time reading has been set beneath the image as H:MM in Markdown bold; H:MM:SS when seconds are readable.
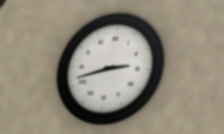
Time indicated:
**2:42**
